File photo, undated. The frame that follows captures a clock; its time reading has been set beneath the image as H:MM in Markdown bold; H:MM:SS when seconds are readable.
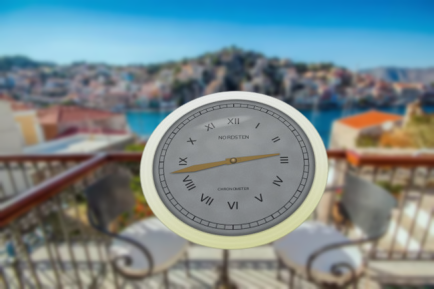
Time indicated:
**2:43**
